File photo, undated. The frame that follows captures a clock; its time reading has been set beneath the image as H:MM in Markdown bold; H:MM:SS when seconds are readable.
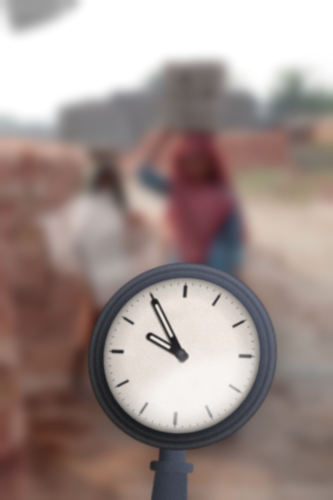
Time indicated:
**9:55**
